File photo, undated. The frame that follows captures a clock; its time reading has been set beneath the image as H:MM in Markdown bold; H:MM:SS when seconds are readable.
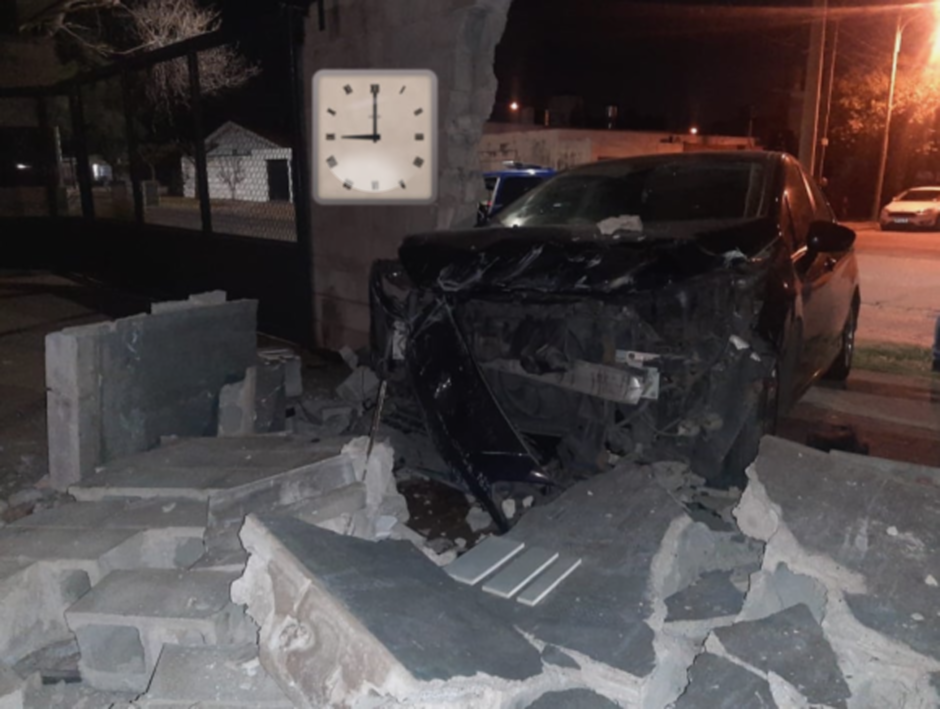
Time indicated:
**9:00**
